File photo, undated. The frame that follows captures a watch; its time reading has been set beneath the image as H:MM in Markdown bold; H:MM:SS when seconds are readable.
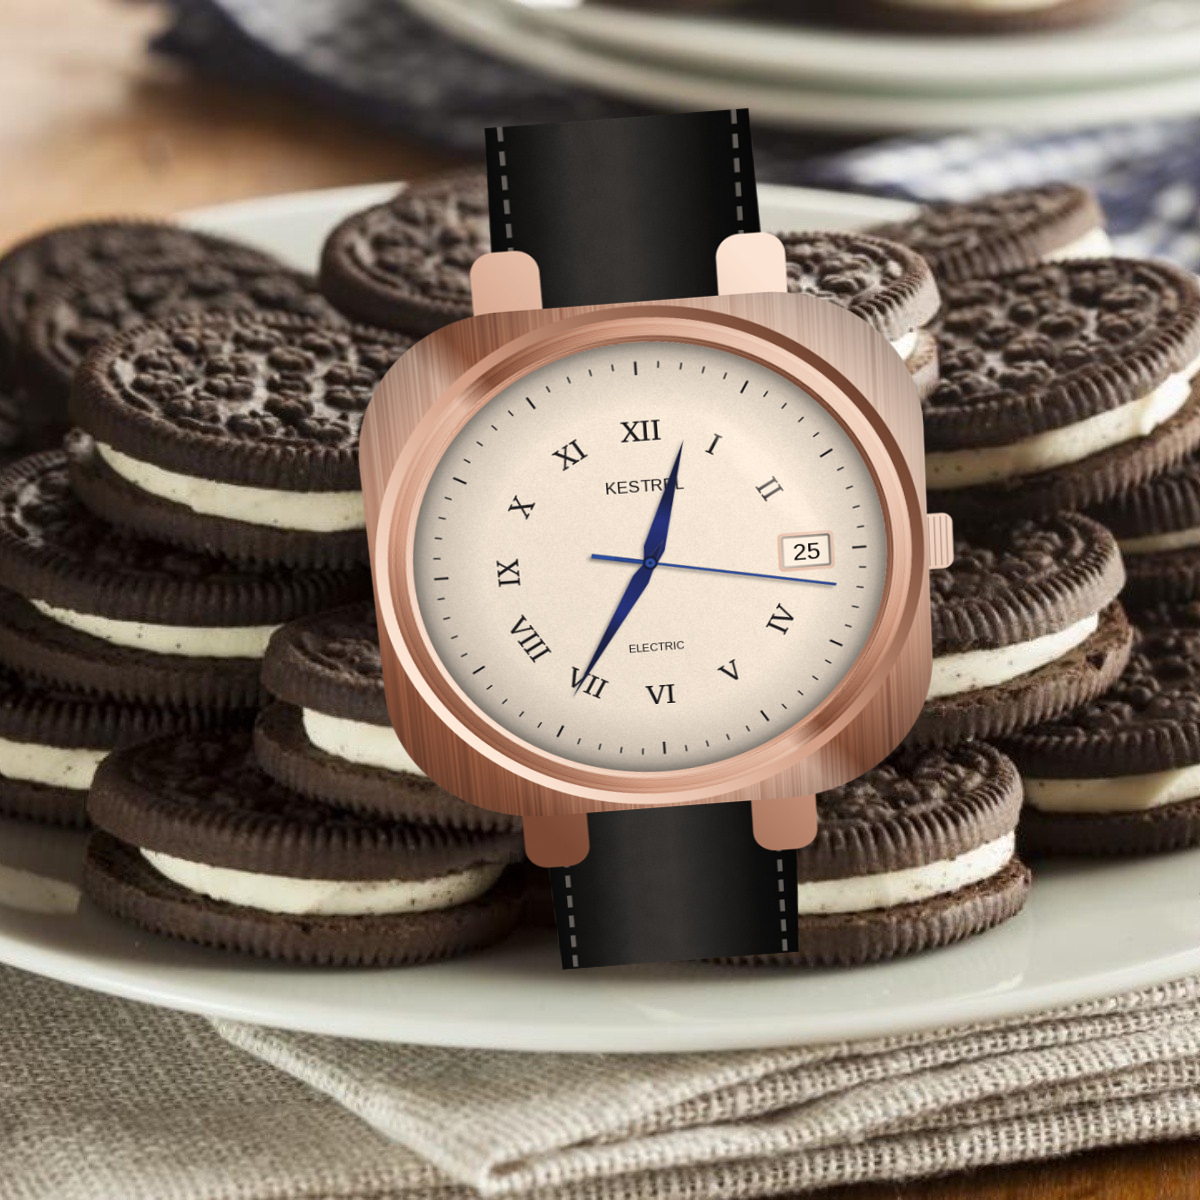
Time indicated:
**12:35:17**
